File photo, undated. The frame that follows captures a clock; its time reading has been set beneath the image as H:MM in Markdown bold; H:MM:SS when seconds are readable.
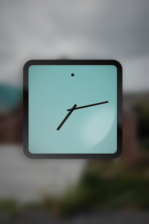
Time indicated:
**7:13**
